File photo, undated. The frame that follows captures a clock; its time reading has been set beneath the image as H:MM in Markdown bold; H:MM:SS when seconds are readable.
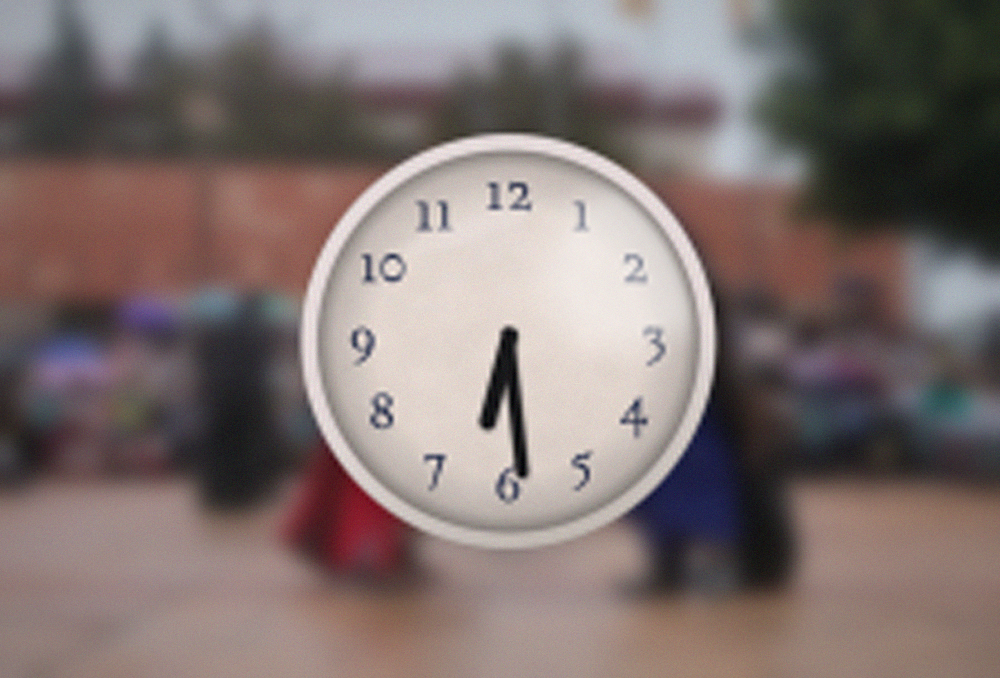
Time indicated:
**6:29**
